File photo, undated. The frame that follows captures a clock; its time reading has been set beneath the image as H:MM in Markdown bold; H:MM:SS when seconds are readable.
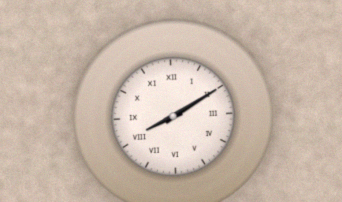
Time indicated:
**8:10**
